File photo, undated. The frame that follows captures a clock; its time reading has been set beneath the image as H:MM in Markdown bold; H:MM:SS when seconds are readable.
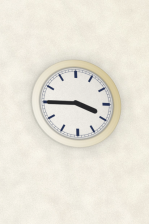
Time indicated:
**3:45**
